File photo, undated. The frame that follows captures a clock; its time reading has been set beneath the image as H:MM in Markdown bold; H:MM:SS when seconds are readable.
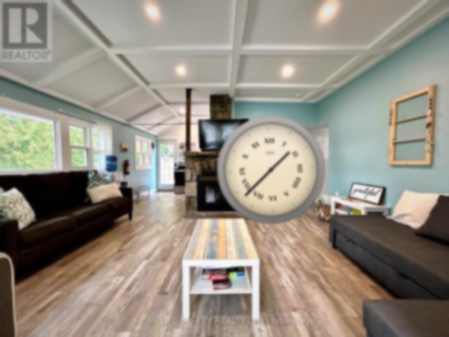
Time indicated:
**1:38**
